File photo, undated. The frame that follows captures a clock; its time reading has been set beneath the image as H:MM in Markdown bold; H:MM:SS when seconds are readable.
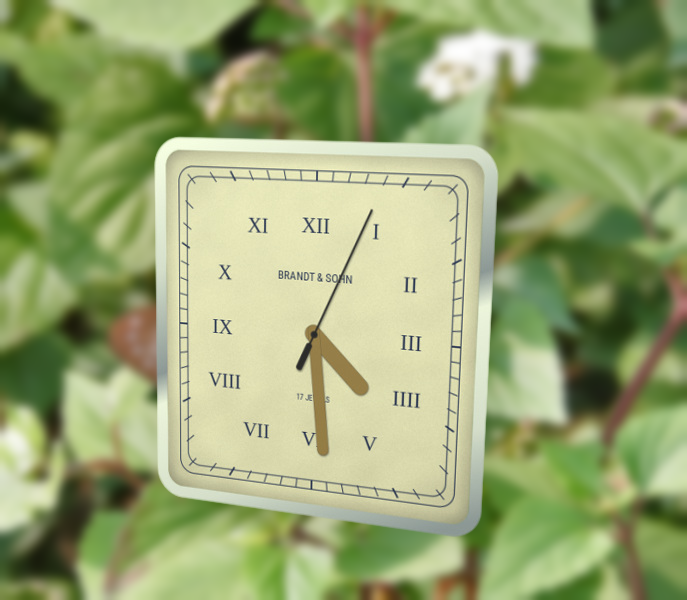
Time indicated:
**4:29:04**
